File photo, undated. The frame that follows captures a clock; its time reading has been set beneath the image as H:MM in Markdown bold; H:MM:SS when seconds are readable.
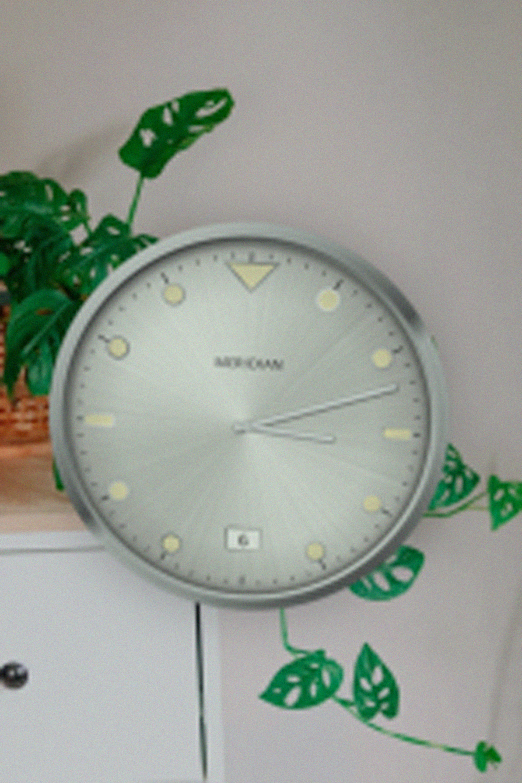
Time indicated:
**3:12**
